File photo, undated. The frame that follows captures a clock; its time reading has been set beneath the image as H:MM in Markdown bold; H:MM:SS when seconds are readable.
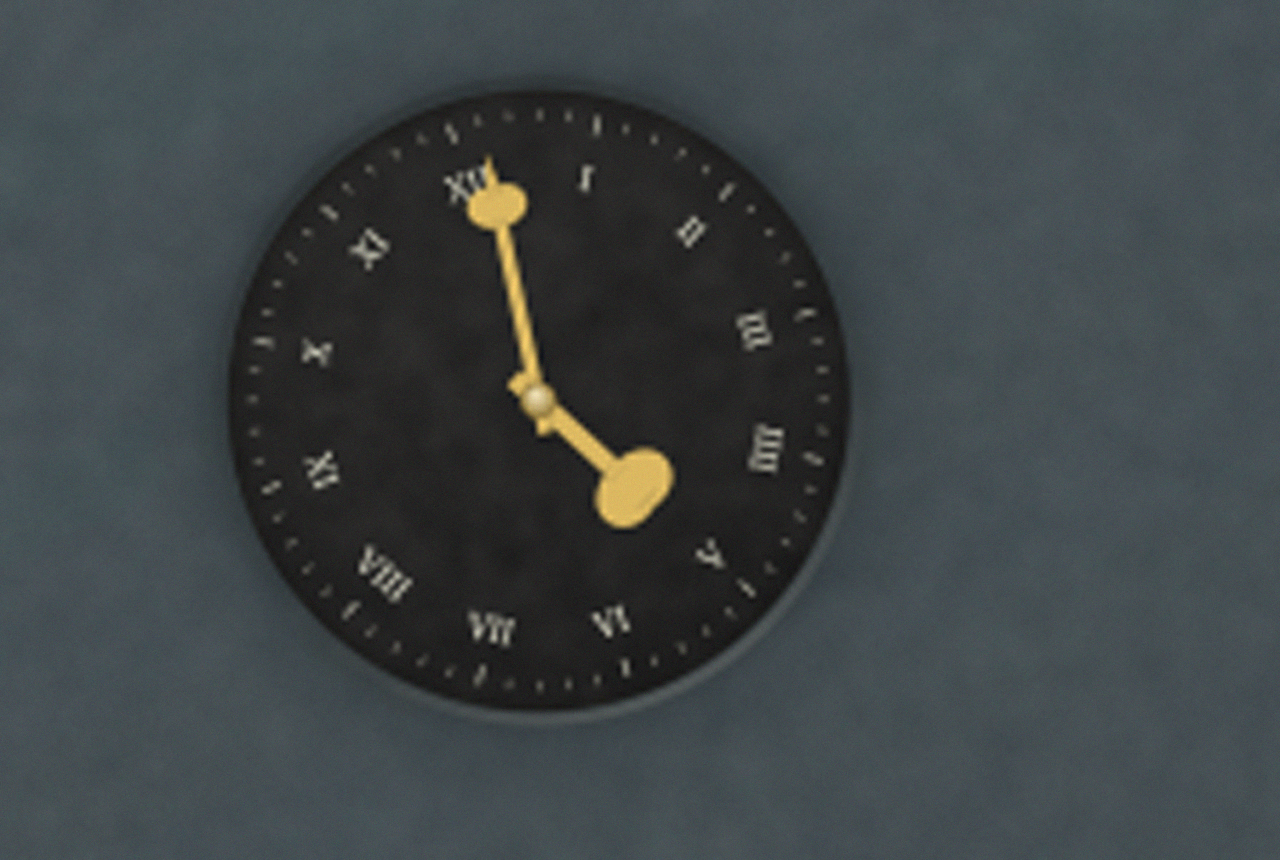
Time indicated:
**5:01**
